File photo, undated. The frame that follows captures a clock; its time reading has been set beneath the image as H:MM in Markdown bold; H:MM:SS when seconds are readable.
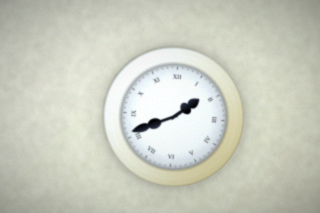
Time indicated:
**1:41**
